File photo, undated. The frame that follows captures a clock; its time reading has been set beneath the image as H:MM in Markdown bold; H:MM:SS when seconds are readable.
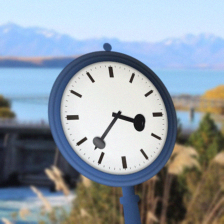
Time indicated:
**3:37**
